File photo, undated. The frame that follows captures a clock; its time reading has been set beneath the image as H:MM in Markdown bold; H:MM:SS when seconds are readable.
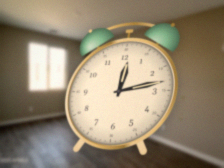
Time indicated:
**12:13**
